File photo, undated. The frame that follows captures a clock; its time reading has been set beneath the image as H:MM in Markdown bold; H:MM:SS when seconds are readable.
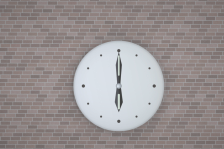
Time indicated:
**6:00**
